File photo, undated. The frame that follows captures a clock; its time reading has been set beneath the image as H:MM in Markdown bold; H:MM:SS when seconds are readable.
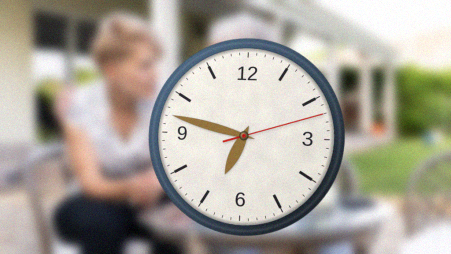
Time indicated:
**6:47:12**
